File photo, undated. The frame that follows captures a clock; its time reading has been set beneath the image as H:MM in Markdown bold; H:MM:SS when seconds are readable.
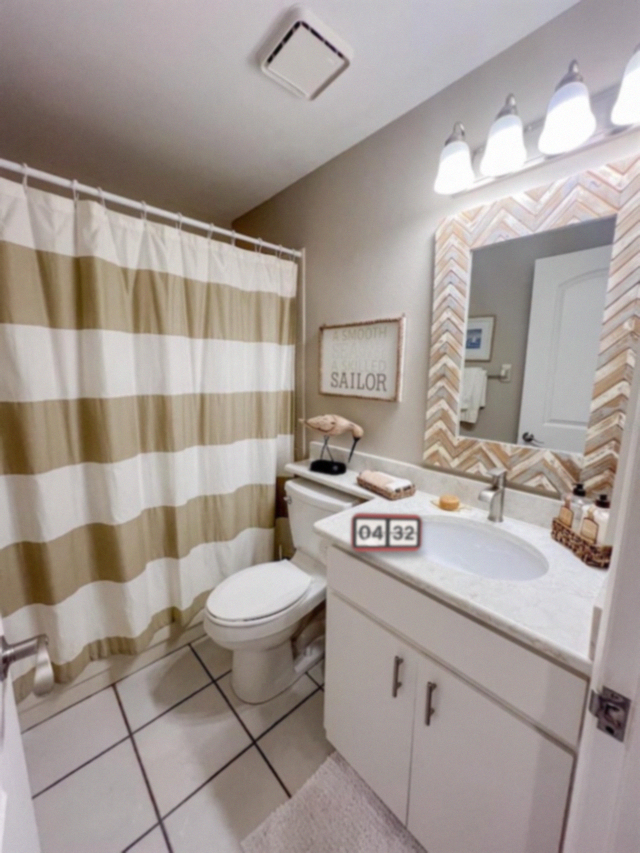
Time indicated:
**4:32**
